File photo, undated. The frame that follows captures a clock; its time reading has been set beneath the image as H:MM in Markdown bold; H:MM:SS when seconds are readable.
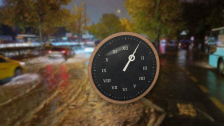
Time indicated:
**1:05**
